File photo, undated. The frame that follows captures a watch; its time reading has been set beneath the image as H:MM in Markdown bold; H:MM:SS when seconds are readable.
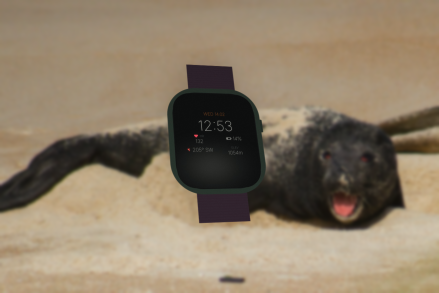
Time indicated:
**12:53**
